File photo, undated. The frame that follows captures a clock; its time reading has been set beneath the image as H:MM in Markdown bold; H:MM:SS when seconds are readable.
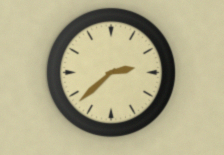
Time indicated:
**2:38**
